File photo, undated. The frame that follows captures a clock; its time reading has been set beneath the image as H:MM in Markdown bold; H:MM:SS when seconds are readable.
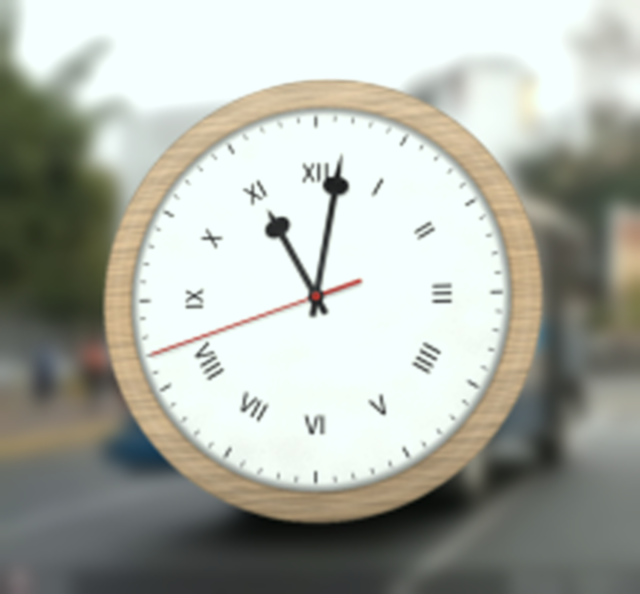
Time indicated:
**11:01:42**
